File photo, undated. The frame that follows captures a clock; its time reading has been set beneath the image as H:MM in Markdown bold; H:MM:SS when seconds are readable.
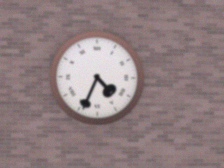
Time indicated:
**4:34**
